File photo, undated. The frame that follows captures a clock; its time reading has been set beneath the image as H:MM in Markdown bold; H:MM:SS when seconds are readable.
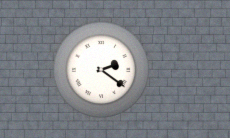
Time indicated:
**2:21**
